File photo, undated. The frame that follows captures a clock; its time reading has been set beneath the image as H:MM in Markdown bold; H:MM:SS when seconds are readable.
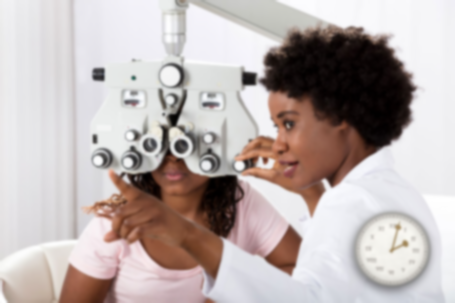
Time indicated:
**2:02**
